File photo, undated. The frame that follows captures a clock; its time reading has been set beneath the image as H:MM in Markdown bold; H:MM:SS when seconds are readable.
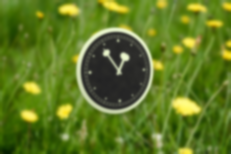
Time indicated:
**12:54**
